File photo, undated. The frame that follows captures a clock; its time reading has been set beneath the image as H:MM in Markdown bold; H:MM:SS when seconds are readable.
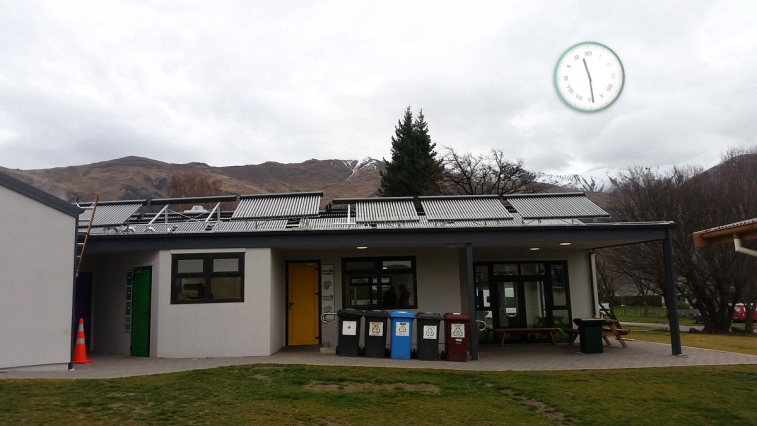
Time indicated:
**11:29**
